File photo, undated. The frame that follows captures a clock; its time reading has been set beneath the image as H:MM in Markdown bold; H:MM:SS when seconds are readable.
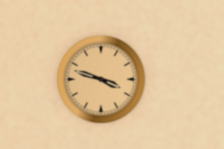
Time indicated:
**3:48**
